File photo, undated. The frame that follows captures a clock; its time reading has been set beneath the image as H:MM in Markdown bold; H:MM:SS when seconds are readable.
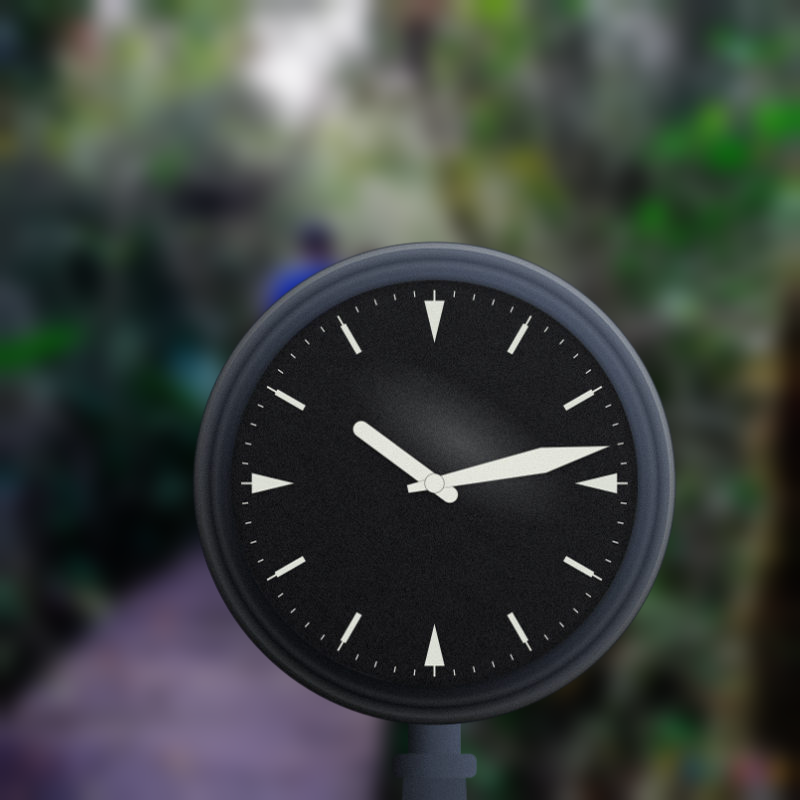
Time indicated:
**10:13**
